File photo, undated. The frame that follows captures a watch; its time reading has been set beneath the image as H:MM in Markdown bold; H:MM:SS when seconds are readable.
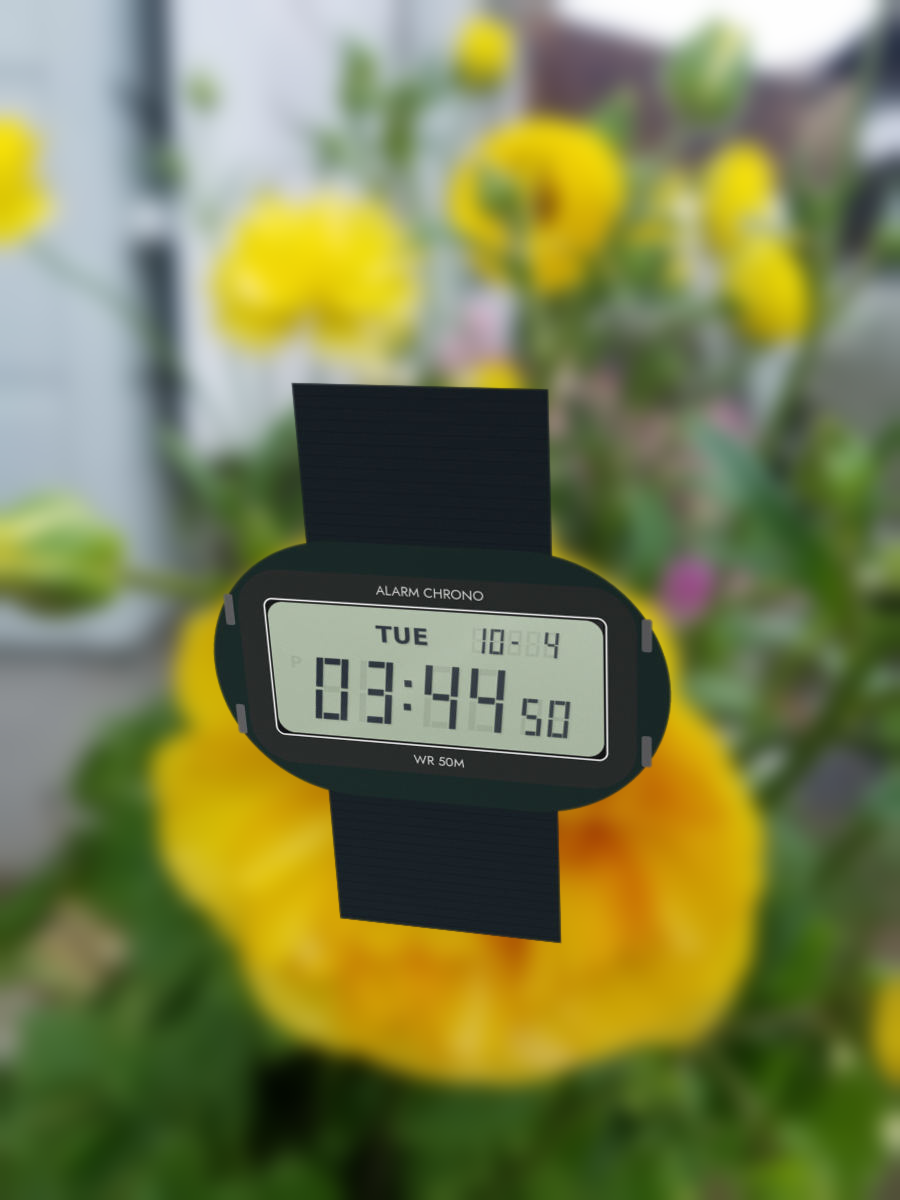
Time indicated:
**3:44:50**
